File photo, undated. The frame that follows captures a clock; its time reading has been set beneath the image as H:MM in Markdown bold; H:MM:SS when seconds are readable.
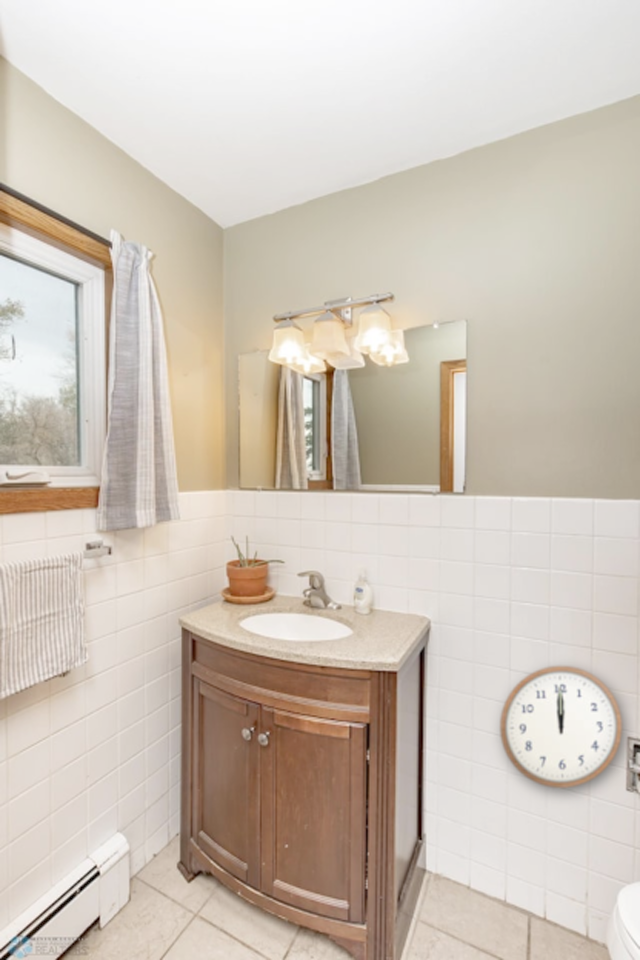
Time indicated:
**12:00**
